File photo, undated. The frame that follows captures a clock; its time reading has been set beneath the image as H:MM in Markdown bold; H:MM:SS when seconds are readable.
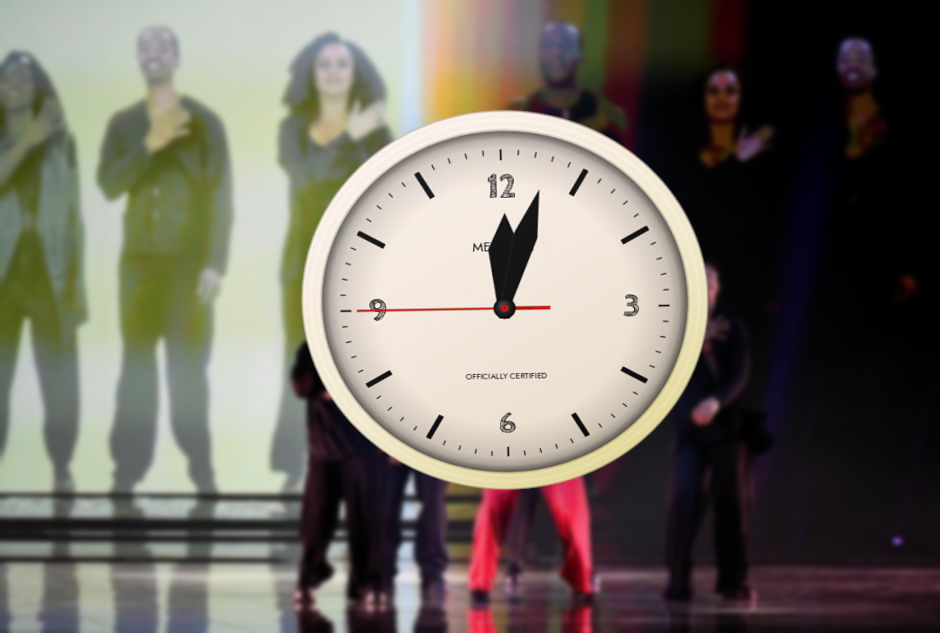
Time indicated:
**12:02:45**
